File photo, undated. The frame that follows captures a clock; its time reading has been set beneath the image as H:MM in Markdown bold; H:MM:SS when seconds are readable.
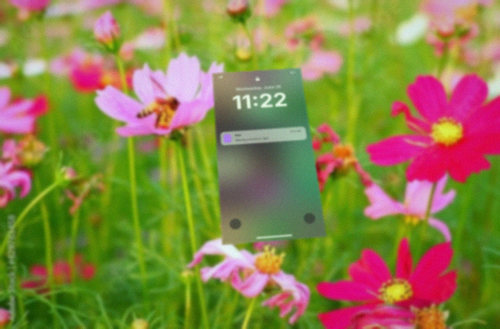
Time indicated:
**11:22**
